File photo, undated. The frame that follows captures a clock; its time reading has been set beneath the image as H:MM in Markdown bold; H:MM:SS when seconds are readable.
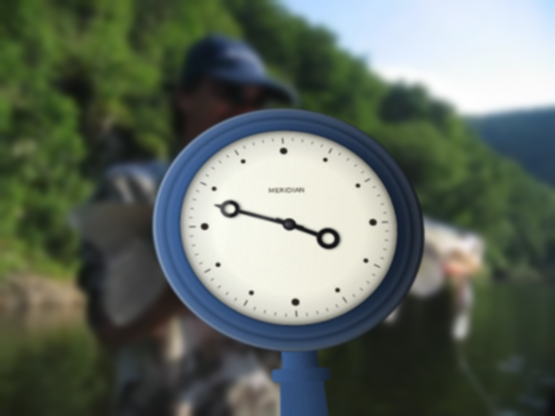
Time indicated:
**3:48**
